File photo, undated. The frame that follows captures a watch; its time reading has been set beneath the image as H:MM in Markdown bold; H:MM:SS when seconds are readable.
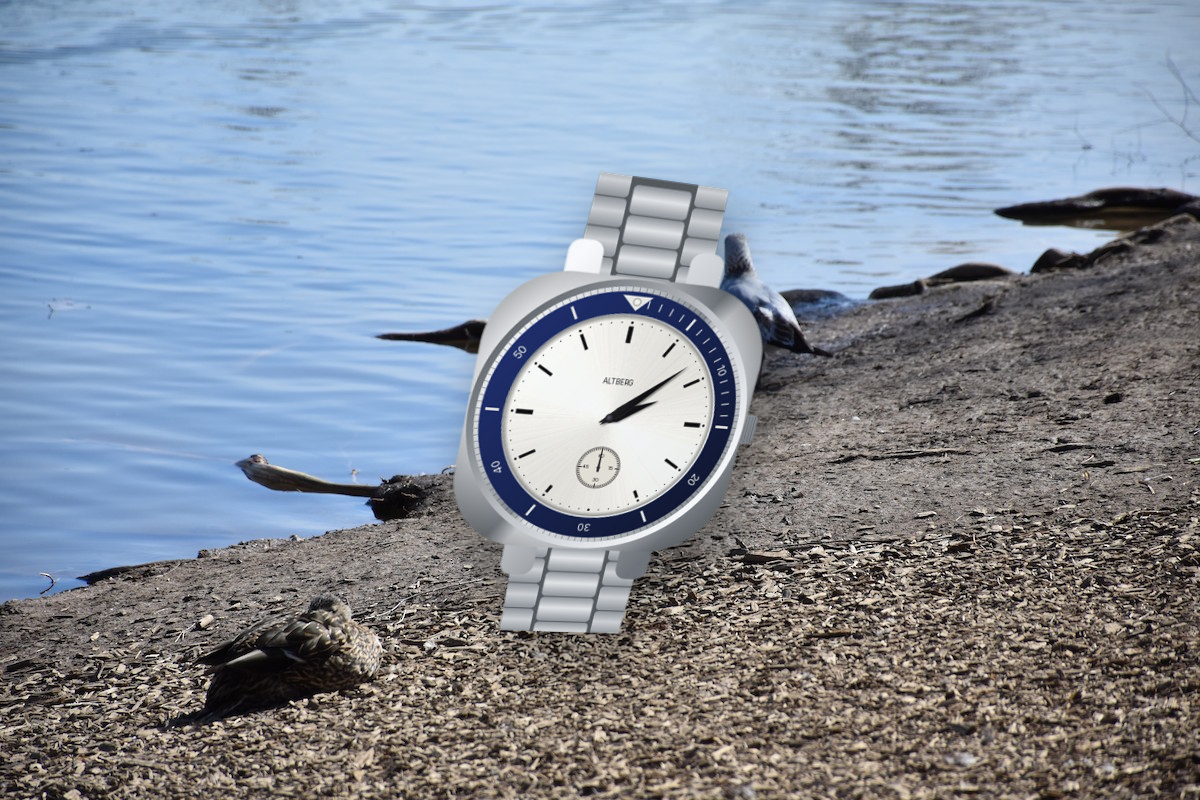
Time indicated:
**2:08**
